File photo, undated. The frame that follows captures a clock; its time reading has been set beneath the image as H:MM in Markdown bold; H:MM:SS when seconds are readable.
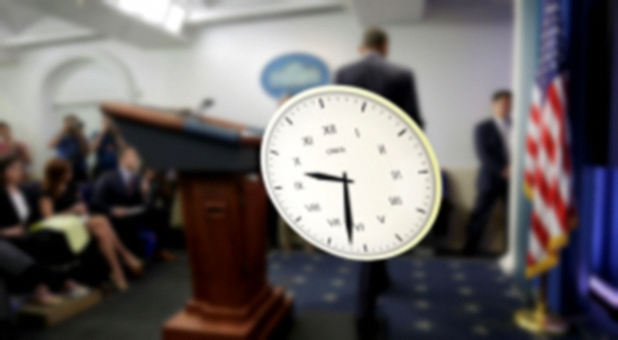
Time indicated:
**9:32**
